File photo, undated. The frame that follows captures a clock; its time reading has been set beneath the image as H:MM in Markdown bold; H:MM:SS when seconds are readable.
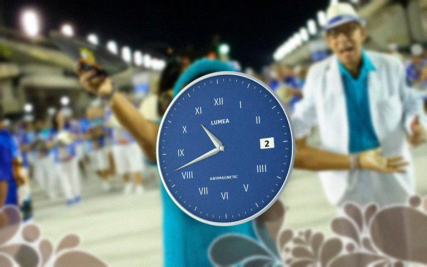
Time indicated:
**10:42**
